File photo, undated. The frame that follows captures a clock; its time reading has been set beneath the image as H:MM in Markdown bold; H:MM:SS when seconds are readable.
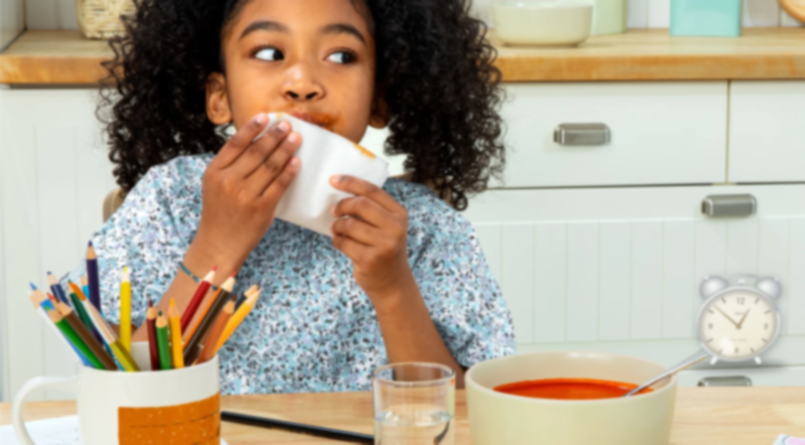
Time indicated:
**12:52**
